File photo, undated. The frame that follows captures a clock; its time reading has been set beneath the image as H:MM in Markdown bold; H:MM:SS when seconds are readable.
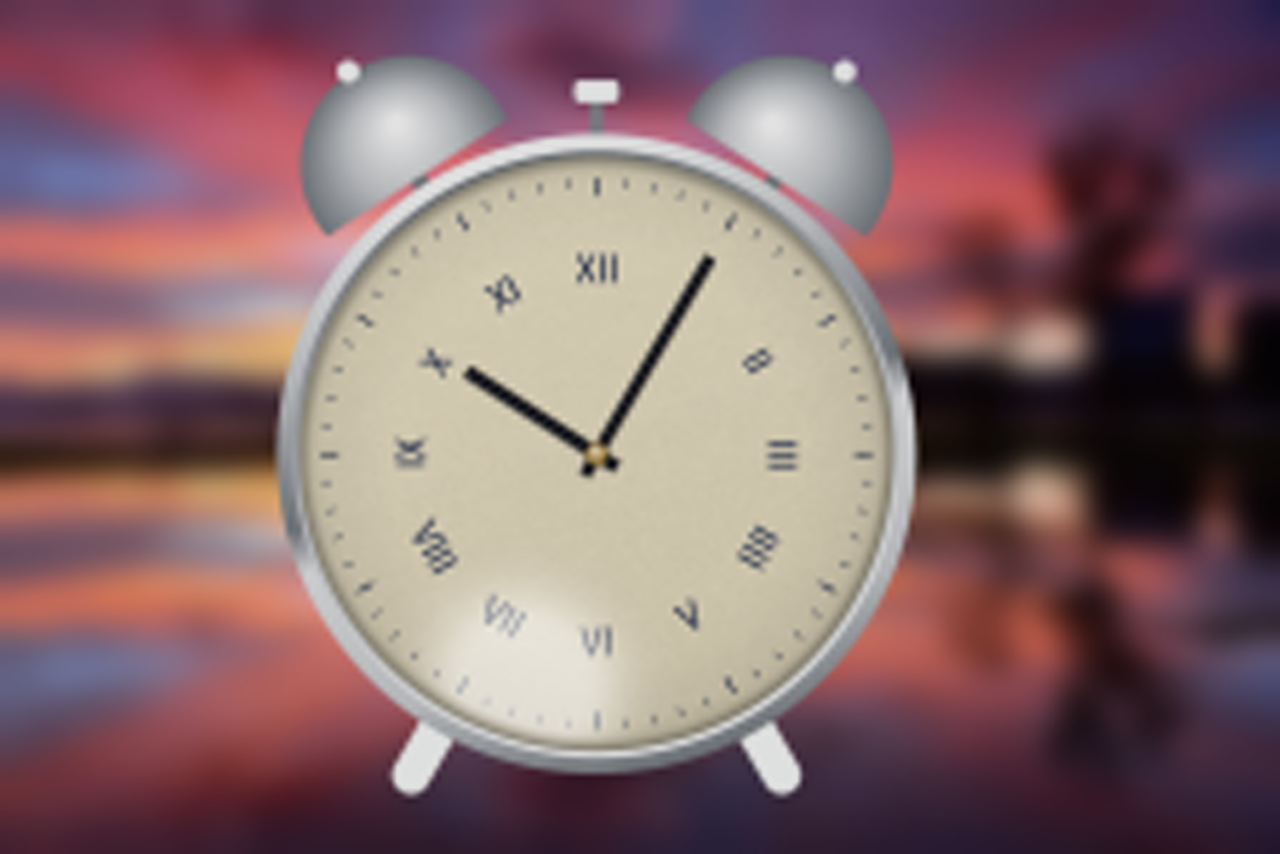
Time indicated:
**10:05**
